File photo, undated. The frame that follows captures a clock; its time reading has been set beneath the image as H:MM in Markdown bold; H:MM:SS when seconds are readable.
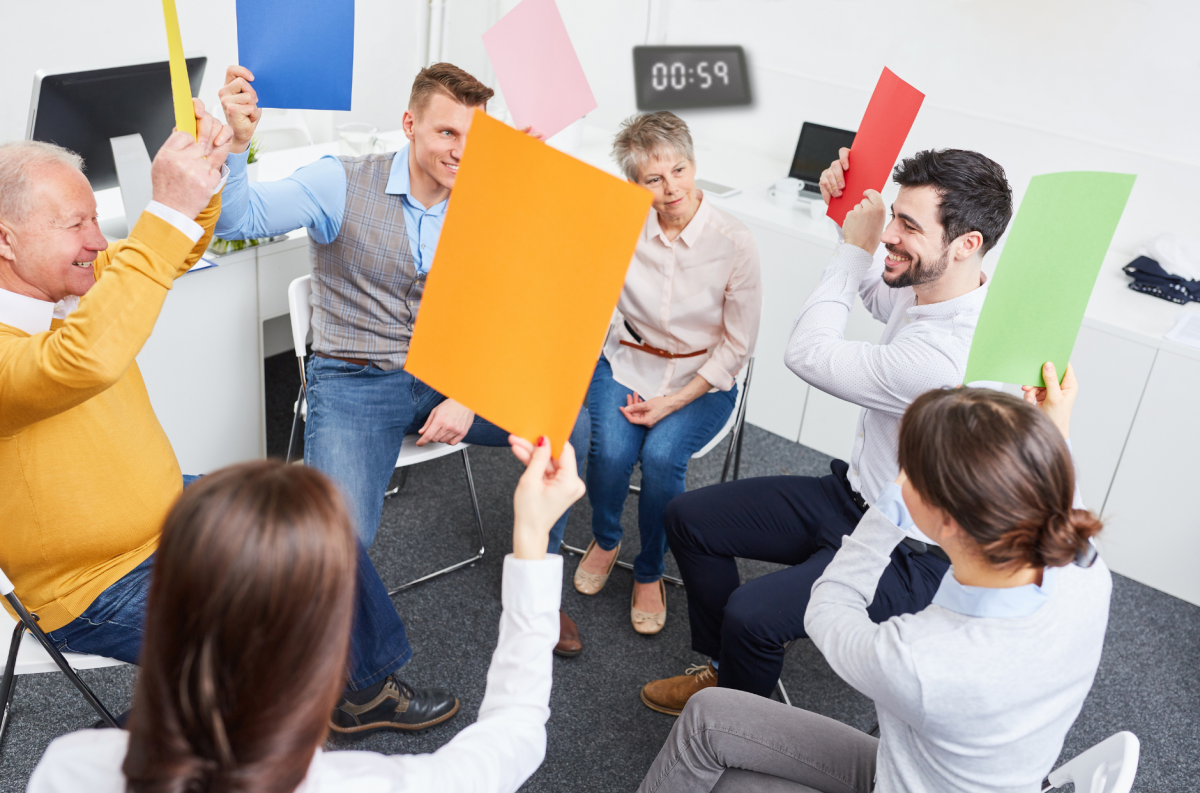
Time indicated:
**0:59**
